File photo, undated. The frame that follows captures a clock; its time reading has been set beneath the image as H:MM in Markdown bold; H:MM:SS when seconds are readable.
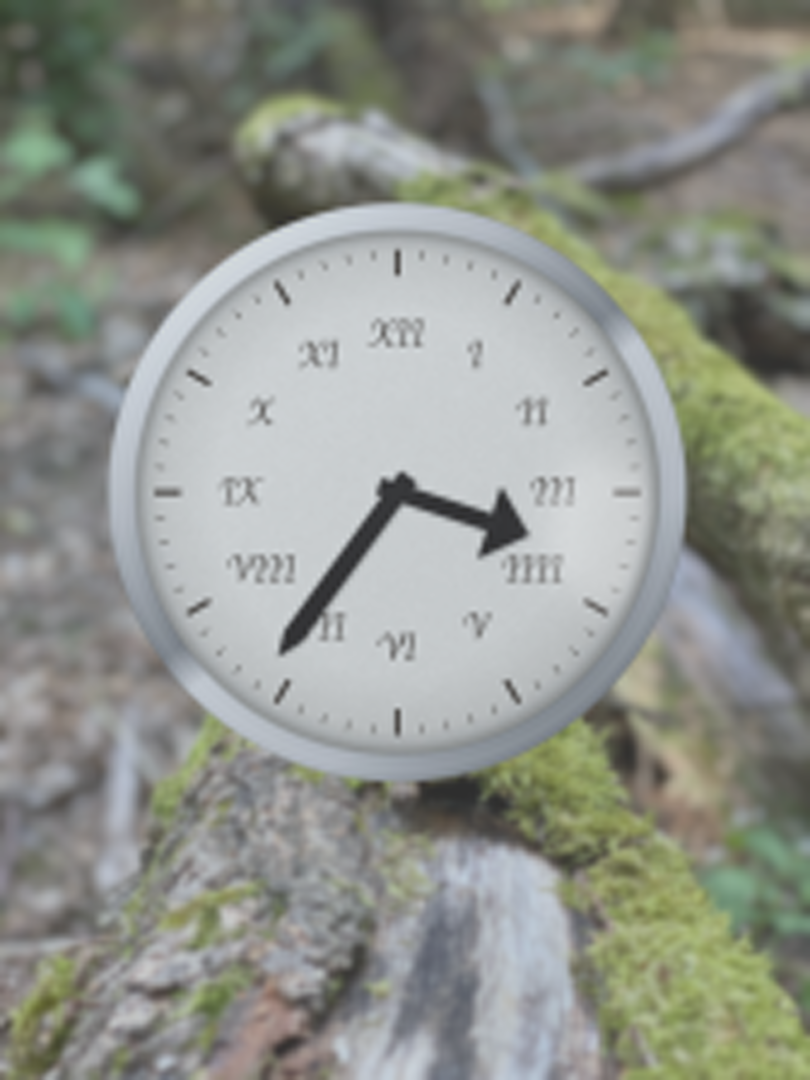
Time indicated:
**3:36**
